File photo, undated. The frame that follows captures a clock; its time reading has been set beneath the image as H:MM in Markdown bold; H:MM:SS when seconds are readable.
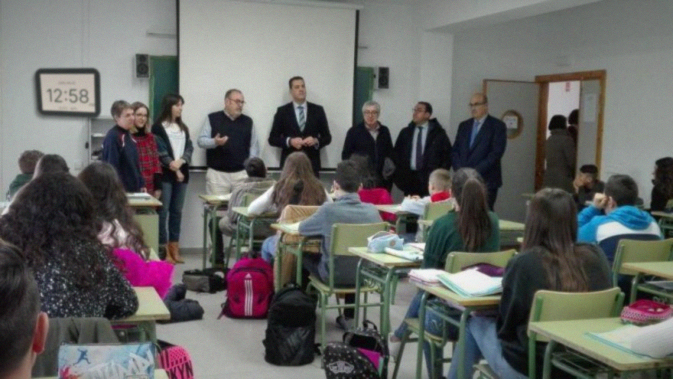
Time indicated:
**12:58**
